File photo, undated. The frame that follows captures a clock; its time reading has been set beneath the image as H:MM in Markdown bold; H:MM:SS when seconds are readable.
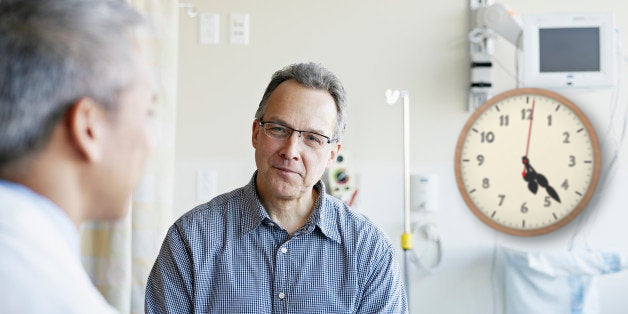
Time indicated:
**5:23:01**
